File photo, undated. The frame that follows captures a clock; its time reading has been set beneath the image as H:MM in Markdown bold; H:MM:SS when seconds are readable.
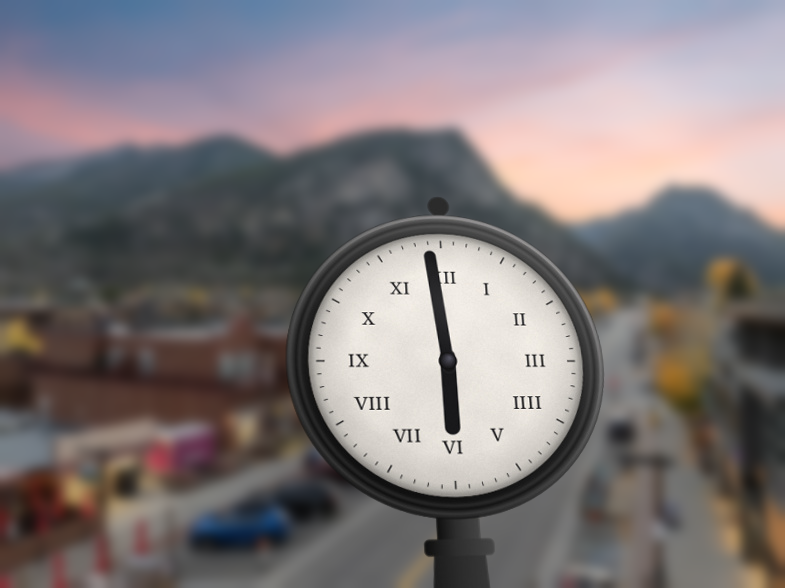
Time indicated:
**5:59**
